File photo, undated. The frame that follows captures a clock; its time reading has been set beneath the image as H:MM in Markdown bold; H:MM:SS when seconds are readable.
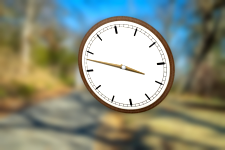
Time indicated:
**3:48**
